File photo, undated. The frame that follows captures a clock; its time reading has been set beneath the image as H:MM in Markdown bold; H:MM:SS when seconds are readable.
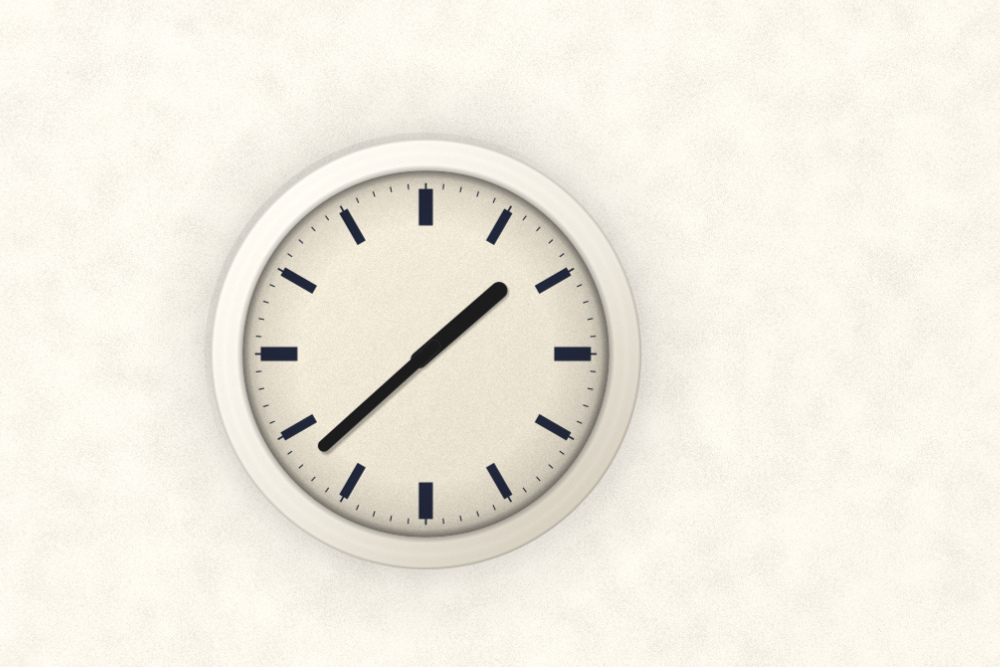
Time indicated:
**1:38**
